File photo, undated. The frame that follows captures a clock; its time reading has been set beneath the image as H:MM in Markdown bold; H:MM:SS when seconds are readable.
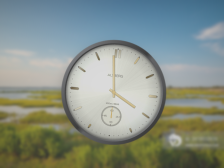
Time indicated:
**3:59**
